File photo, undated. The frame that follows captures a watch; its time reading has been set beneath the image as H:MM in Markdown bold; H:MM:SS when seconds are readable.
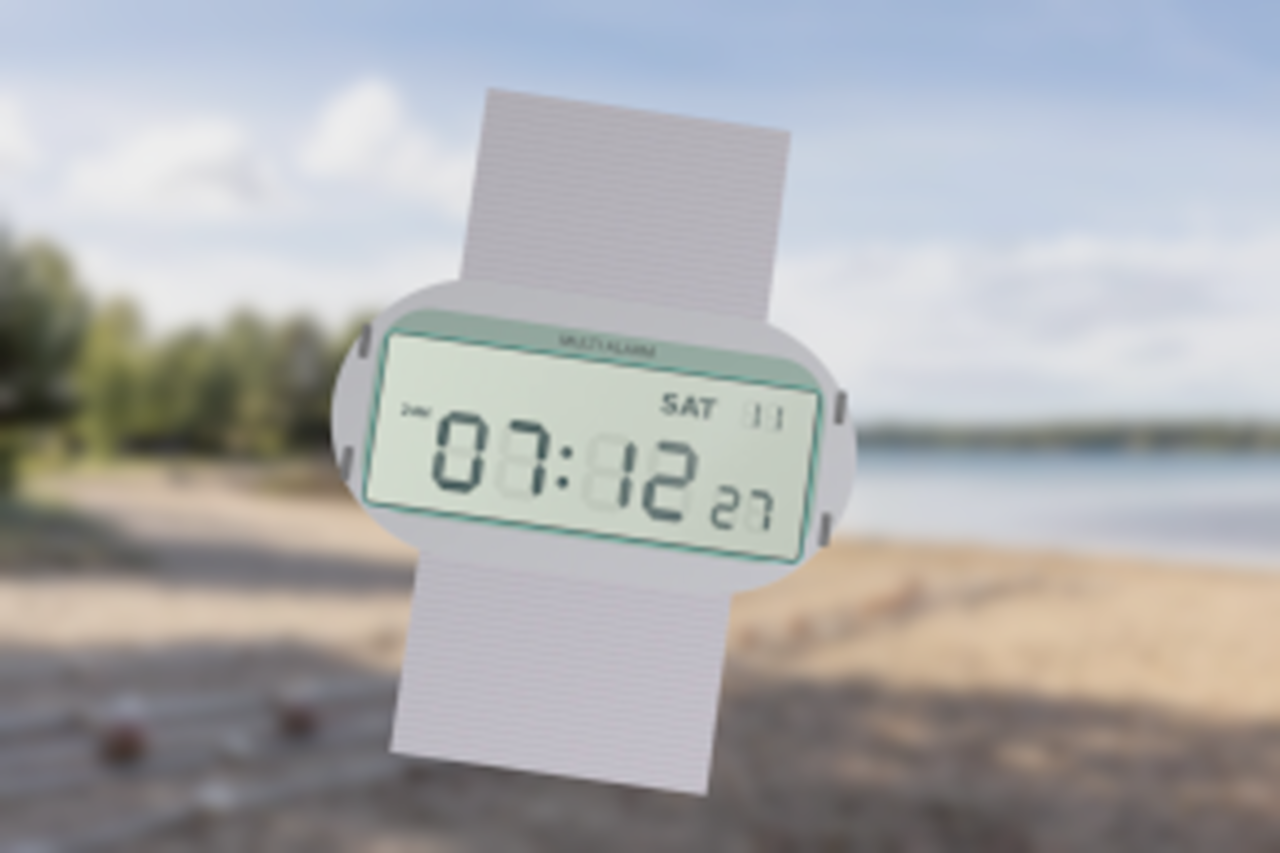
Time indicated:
**7:12:27**
